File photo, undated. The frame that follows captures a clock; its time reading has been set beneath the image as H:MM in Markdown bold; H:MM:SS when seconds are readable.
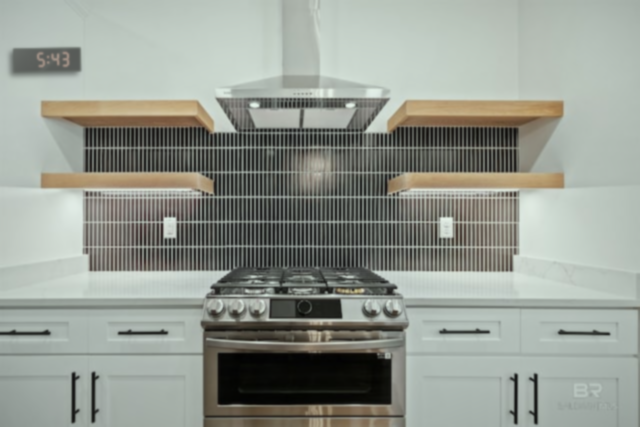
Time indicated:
**5:43**
